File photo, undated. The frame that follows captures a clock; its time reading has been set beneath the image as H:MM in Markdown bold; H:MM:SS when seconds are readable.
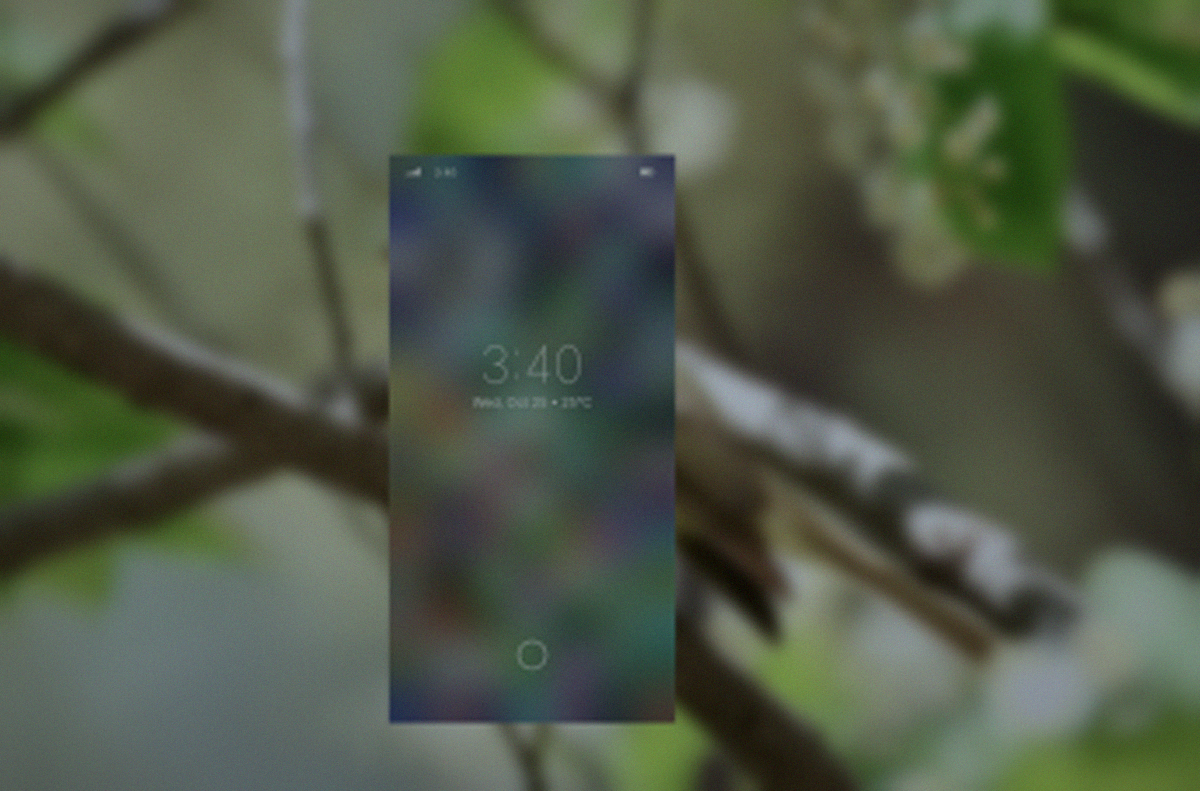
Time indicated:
**3:40**
